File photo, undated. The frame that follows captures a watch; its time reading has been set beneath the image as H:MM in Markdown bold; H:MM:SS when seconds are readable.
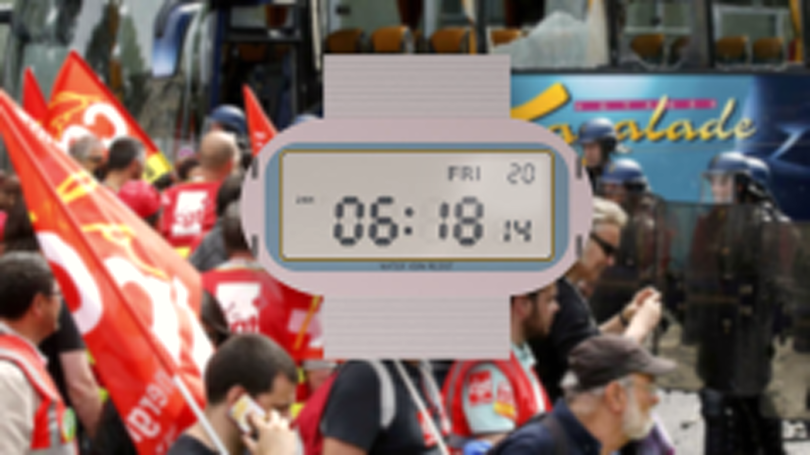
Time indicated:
**6:18:14**
